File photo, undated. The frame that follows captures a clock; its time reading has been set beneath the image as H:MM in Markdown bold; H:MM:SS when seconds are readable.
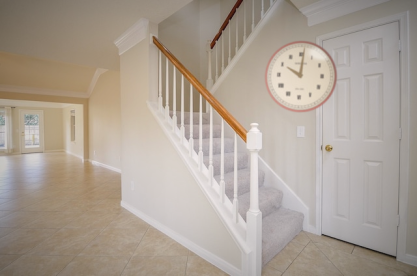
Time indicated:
**10:01**
